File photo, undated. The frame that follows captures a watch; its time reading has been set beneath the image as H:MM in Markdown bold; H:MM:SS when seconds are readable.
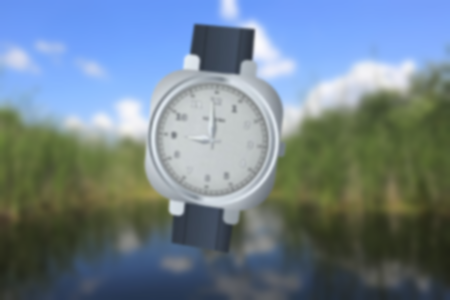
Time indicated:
**8:59**
